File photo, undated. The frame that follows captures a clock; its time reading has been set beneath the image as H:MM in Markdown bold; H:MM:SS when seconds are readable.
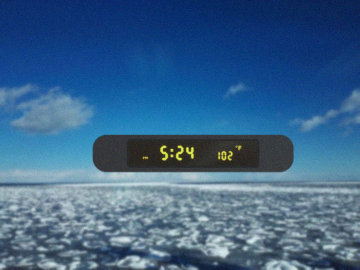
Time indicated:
**5:24**
